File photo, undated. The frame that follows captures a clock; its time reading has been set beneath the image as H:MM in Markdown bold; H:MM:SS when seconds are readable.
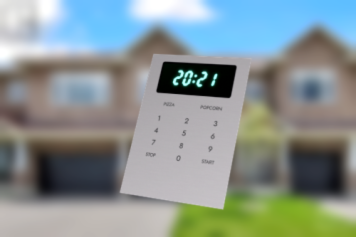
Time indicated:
**20:21**
